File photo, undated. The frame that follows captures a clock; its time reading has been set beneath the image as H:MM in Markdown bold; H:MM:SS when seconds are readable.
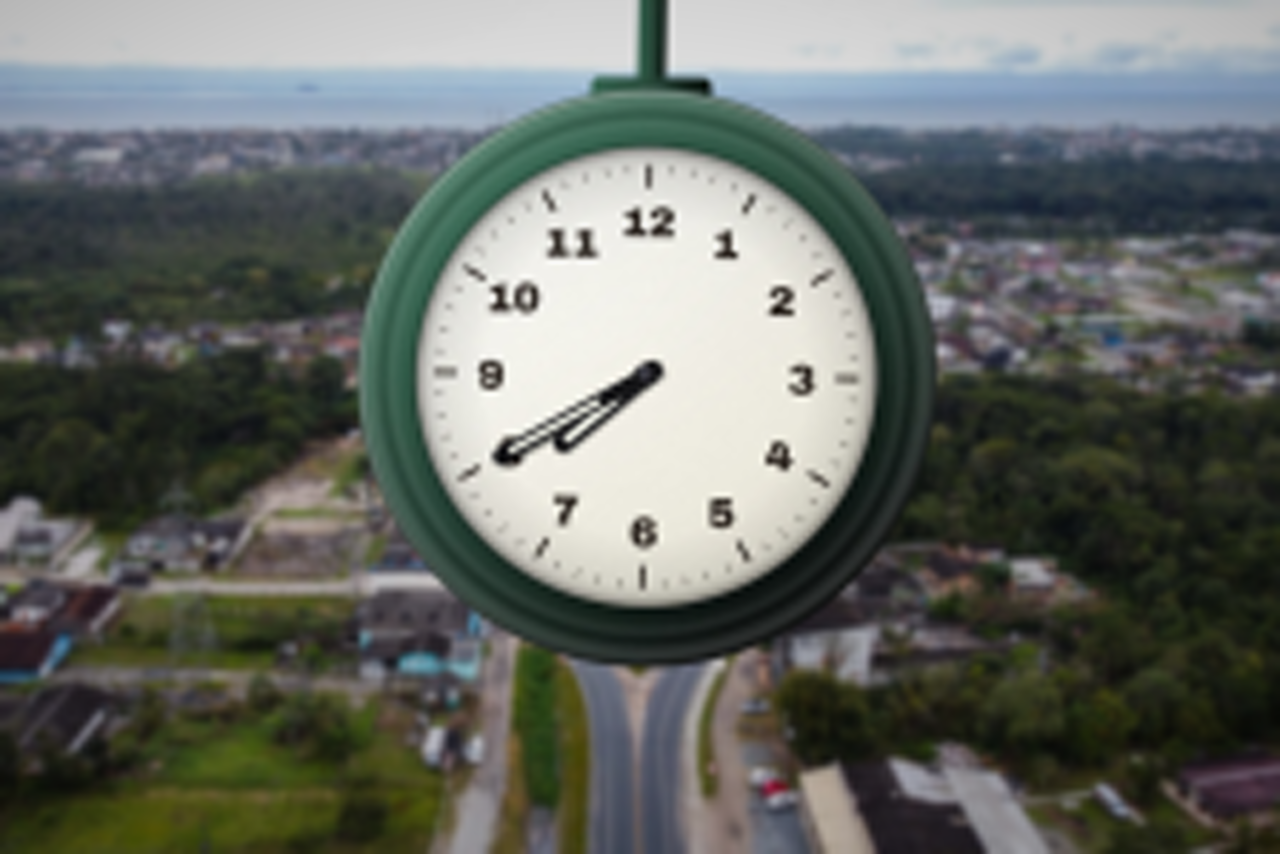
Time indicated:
**7:40**
